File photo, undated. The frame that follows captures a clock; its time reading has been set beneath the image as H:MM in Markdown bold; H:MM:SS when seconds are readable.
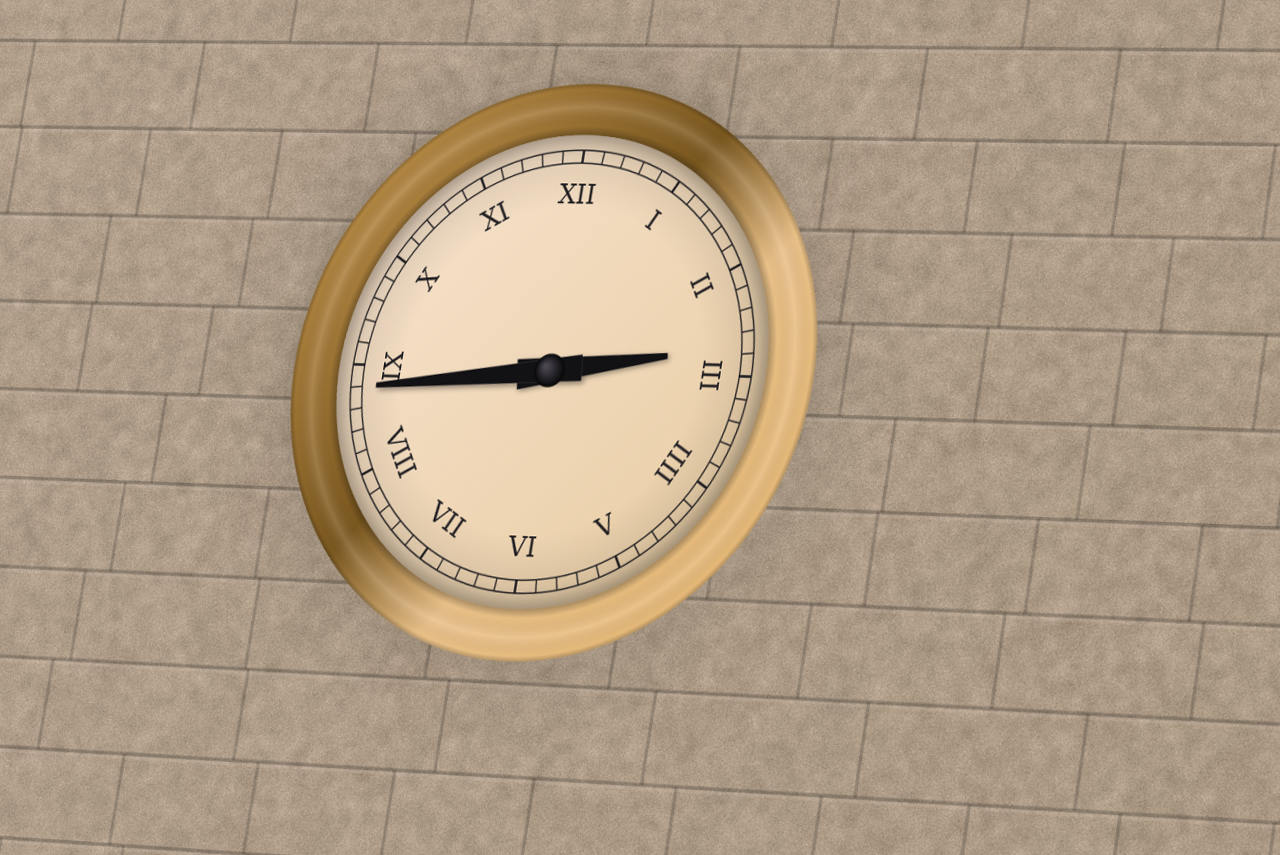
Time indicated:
**2:44**
